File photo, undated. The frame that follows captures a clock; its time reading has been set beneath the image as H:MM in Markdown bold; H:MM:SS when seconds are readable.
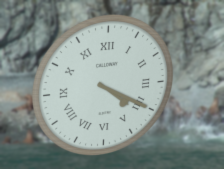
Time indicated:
**4:20**
